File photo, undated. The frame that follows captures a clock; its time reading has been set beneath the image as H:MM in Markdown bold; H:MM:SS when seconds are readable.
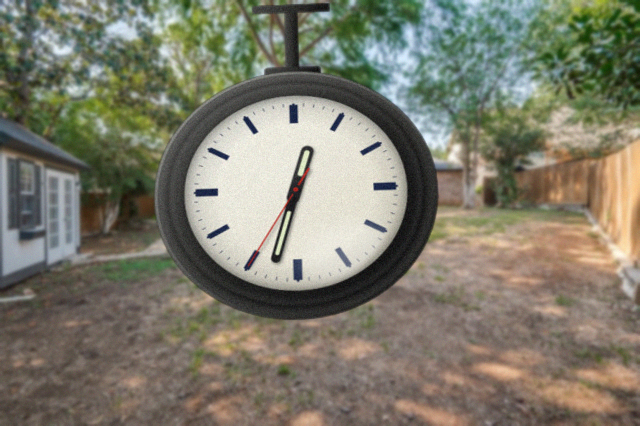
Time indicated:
**12:32:35**
